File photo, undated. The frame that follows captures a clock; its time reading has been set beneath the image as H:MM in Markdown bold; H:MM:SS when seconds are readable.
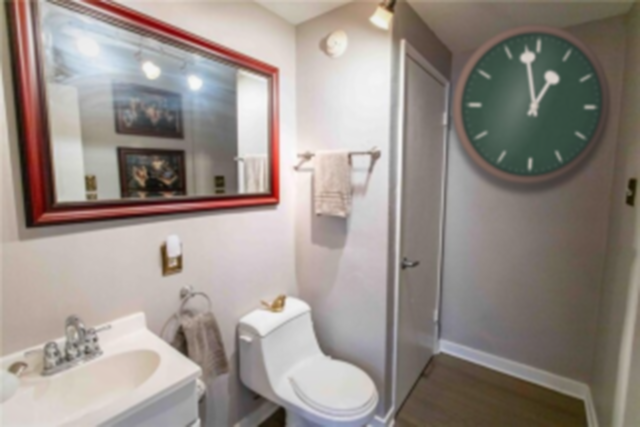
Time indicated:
**12:58**
